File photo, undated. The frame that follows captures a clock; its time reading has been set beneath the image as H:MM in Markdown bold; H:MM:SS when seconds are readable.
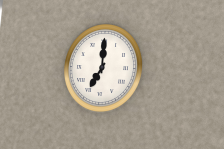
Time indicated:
**7:00**
